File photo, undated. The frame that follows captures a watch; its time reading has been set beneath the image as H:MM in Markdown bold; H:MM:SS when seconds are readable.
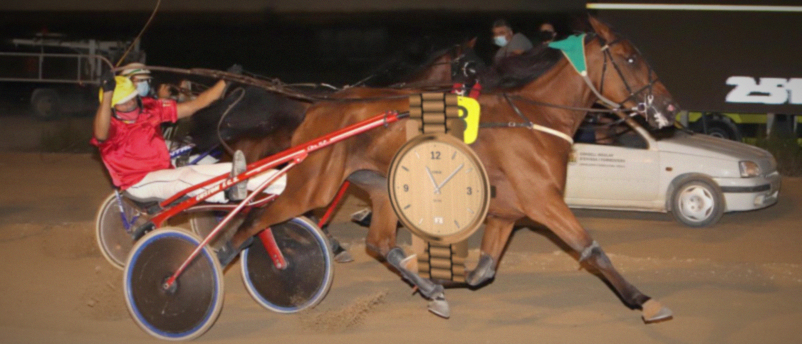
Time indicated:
**11:08**
